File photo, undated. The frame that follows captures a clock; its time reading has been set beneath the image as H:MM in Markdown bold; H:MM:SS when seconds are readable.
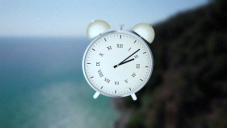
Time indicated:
**2:08**
